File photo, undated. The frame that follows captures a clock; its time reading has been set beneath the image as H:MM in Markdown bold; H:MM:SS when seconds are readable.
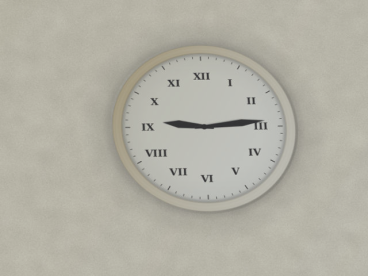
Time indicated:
**9:14**
